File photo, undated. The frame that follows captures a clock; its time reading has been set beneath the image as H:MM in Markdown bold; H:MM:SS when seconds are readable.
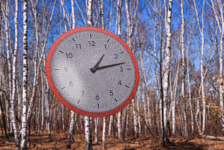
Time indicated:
**1:13**
